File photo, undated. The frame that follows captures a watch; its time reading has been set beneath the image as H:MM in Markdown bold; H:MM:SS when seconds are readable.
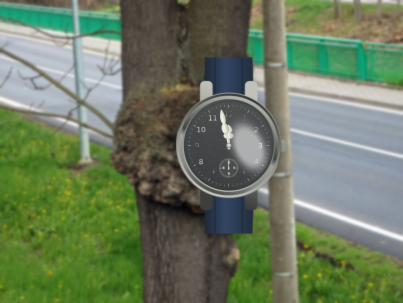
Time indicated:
**11:58**
